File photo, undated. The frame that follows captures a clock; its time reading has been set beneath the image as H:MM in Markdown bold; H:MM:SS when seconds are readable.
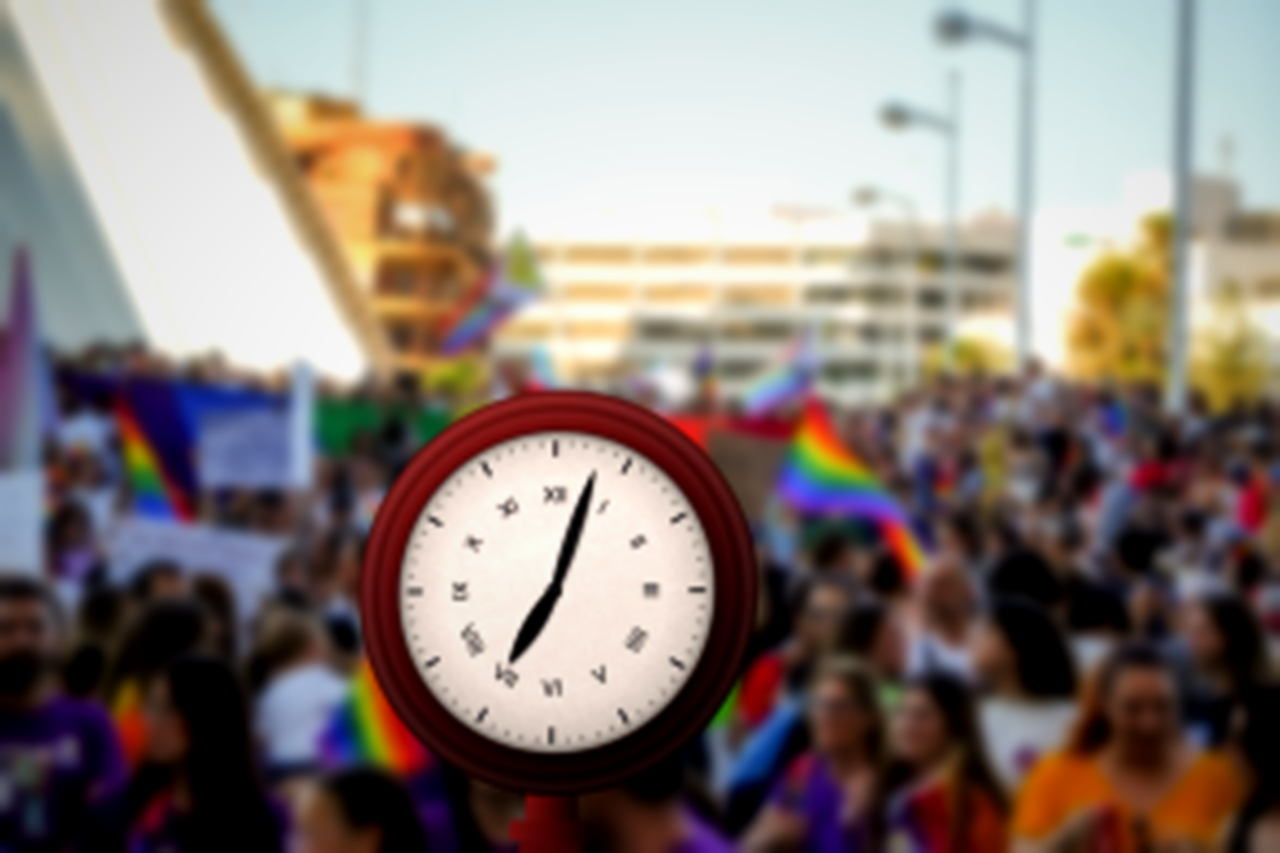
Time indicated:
**7:03**
